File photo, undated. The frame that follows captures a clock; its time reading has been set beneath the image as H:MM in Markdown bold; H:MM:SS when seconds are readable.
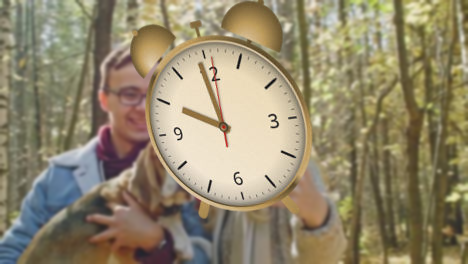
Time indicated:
**9:59:01**
